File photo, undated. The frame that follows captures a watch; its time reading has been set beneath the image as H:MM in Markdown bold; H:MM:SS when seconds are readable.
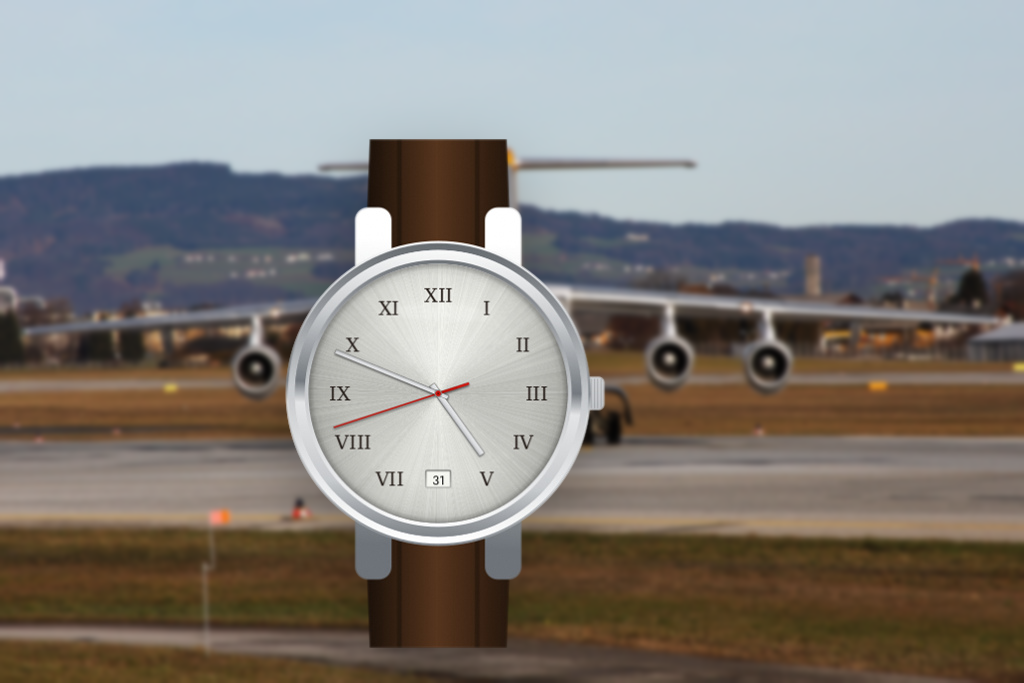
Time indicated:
**4:48:42**
